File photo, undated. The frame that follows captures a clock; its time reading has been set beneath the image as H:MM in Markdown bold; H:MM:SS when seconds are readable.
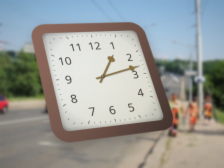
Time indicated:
**1:13**
